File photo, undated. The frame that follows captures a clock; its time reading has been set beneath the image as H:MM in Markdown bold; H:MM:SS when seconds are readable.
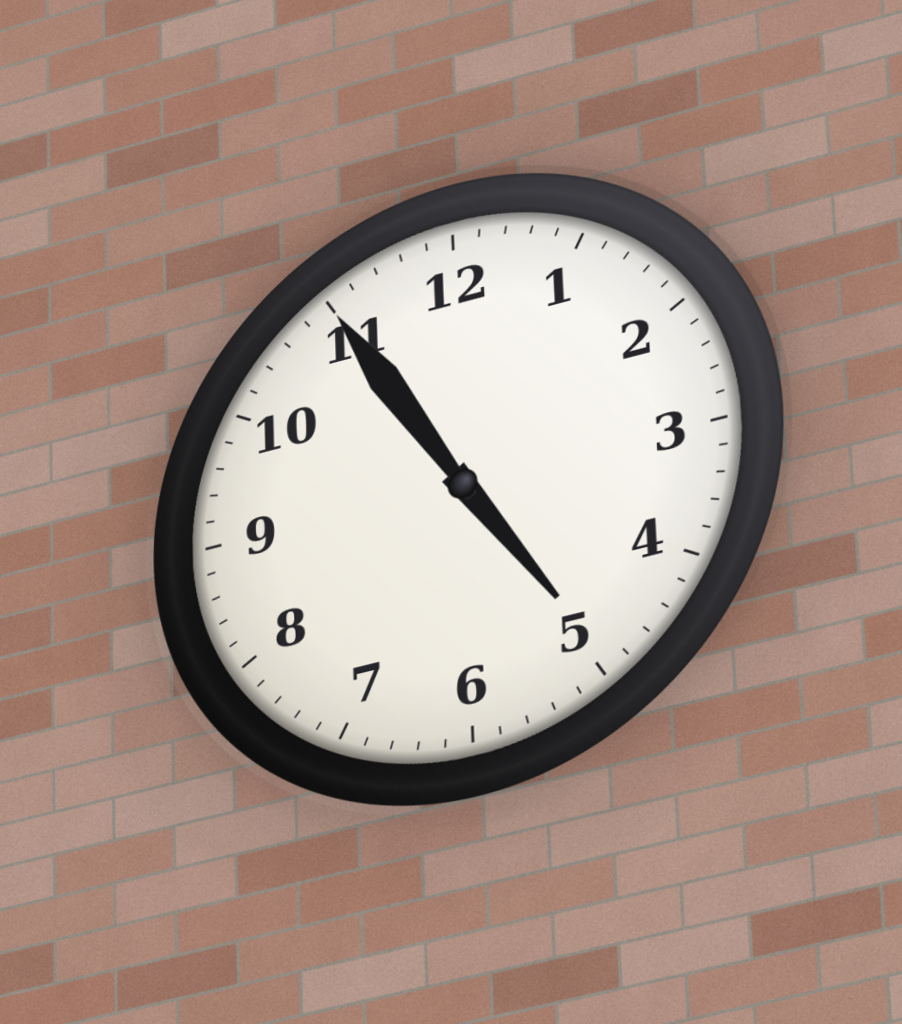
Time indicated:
**4:55**
